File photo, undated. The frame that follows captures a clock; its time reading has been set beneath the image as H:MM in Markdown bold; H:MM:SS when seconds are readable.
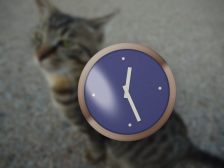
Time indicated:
**12:27**
